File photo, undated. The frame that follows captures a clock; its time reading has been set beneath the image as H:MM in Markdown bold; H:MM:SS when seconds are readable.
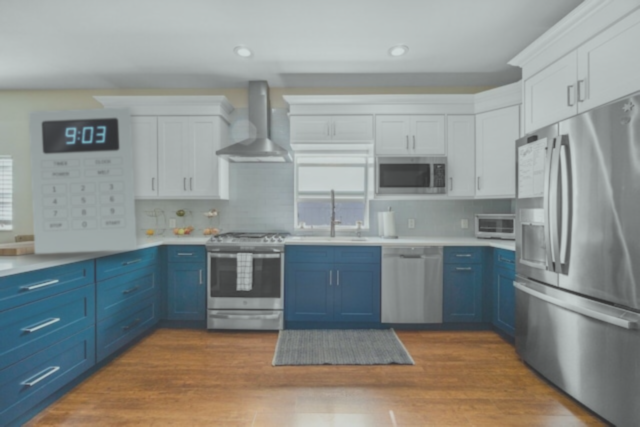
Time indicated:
**9:03**
